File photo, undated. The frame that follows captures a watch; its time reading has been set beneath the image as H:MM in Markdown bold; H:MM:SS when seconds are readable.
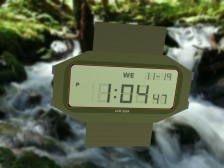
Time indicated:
**1:04:47**
